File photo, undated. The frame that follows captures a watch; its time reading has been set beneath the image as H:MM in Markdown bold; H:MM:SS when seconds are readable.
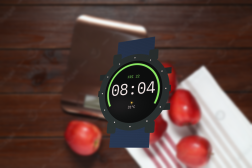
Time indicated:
**8:04**
